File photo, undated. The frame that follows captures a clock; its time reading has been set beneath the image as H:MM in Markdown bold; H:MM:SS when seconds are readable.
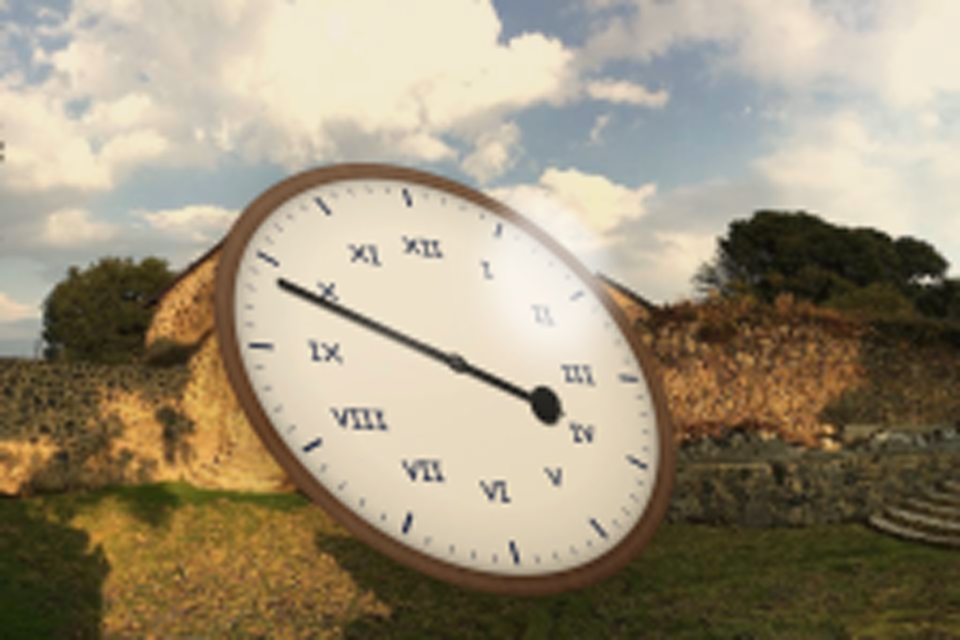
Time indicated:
**3:49**
